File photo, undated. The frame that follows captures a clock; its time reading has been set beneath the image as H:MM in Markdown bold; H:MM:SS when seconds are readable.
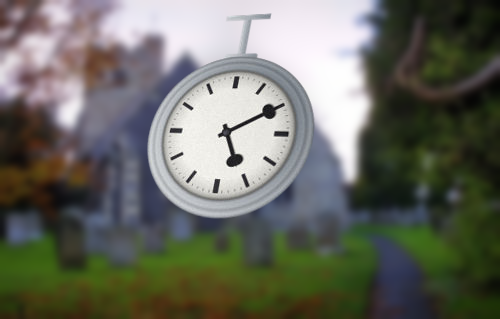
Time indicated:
**5:10**
